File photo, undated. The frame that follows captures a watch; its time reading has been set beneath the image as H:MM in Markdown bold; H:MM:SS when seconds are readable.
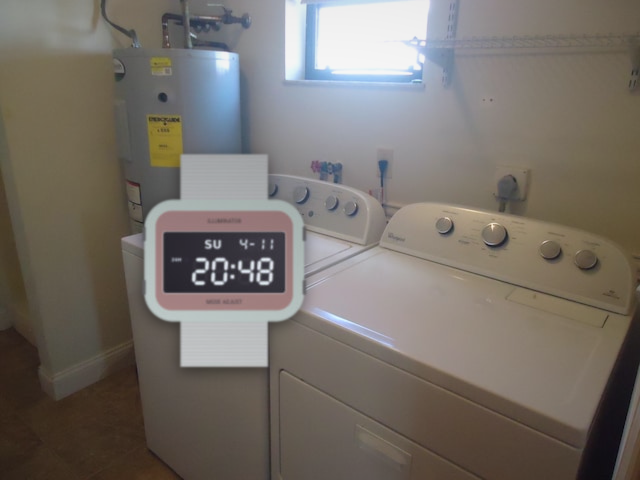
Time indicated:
**20:48**
